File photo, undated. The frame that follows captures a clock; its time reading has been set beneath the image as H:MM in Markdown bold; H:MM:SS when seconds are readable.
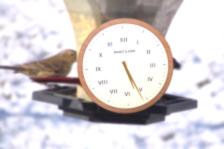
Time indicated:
**5:26**
